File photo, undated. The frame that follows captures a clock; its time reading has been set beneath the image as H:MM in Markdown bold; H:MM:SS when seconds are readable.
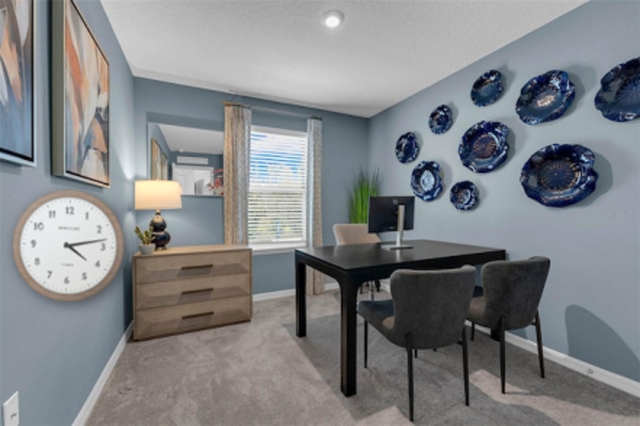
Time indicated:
**4:13**
